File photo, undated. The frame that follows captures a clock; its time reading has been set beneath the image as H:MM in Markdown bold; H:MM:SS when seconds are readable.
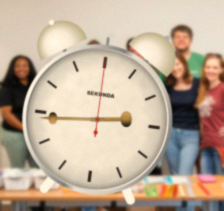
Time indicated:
**2:44:00**
